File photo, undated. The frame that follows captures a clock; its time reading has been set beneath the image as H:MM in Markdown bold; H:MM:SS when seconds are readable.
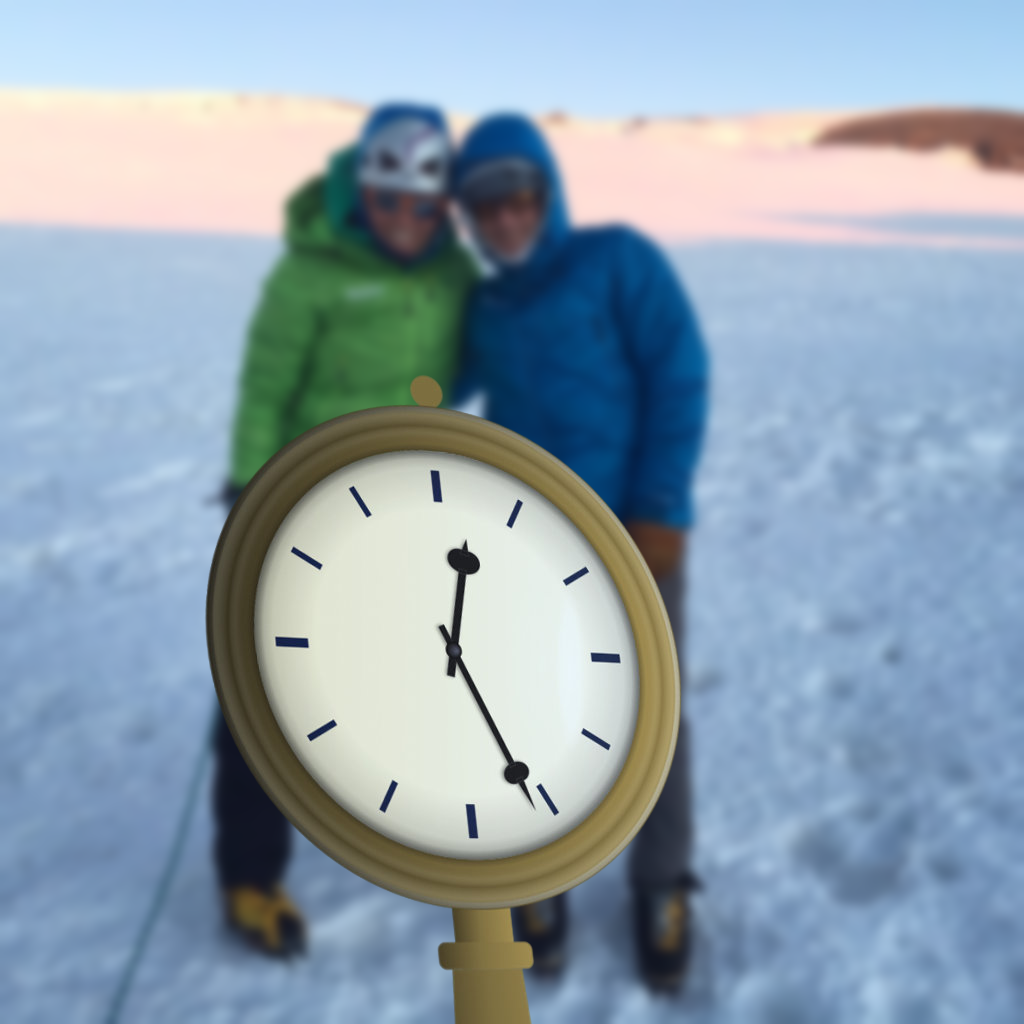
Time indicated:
**12:26**
